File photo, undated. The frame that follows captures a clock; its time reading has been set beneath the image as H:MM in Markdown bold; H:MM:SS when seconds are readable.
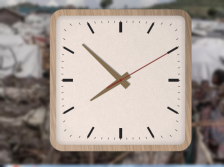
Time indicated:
**7:52:10**
